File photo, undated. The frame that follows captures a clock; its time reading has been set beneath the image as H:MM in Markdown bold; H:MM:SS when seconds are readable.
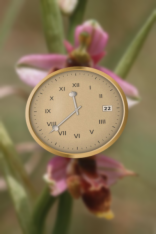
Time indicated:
**11:38**
